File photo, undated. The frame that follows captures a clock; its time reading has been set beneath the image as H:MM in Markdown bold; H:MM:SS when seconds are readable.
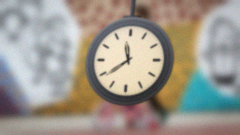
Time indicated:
**11:39**
